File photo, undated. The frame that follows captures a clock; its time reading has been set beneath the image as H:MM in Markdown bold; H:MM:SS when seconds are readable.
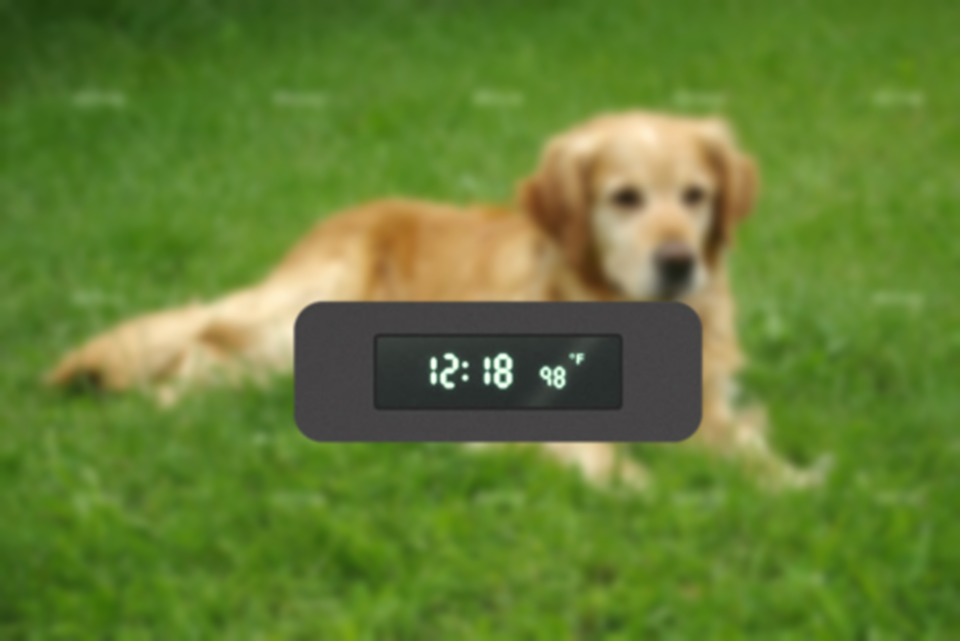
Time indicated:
**12:18**
